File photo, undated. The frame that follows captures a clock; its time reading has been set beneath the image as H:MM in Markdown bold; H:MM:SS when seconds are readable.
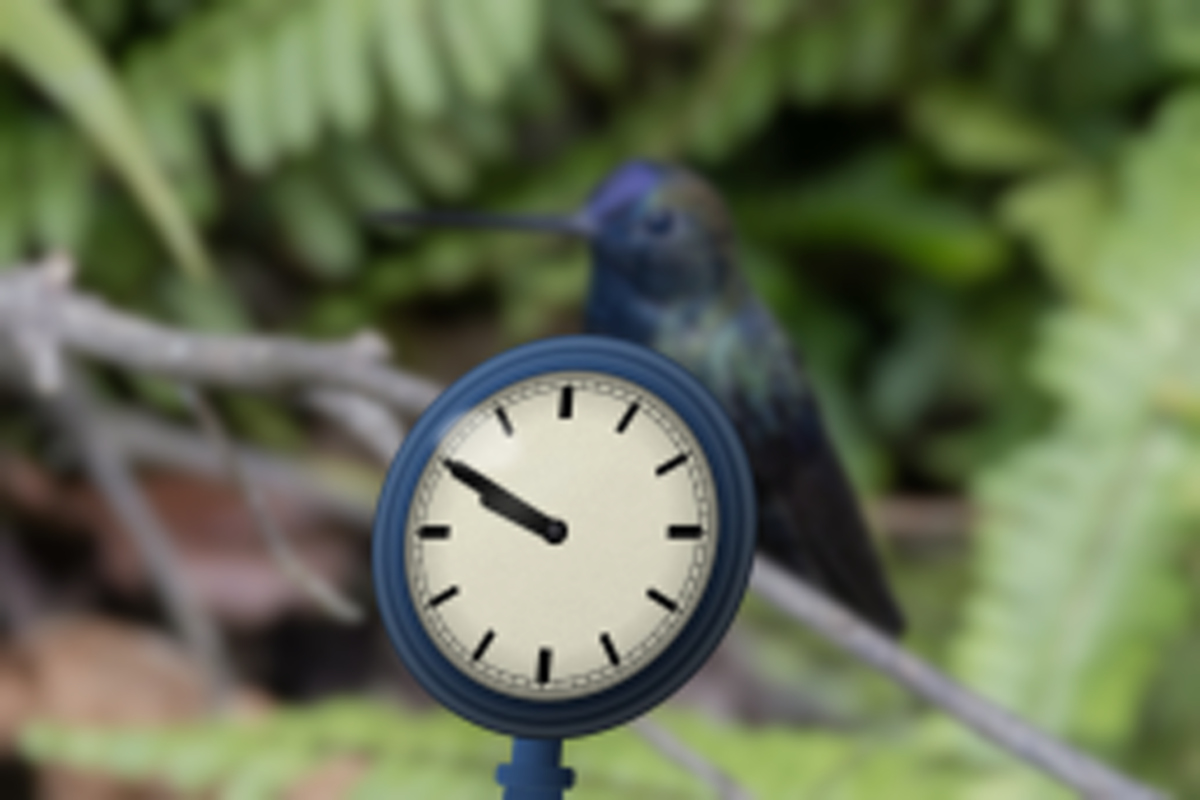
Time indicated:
**9:50**
